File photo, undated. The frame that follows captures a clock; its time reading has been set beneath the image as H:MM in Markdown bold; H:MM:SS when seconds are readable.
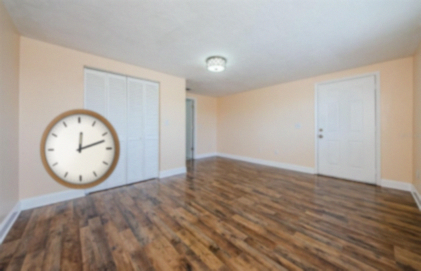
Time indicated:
**12:12**
